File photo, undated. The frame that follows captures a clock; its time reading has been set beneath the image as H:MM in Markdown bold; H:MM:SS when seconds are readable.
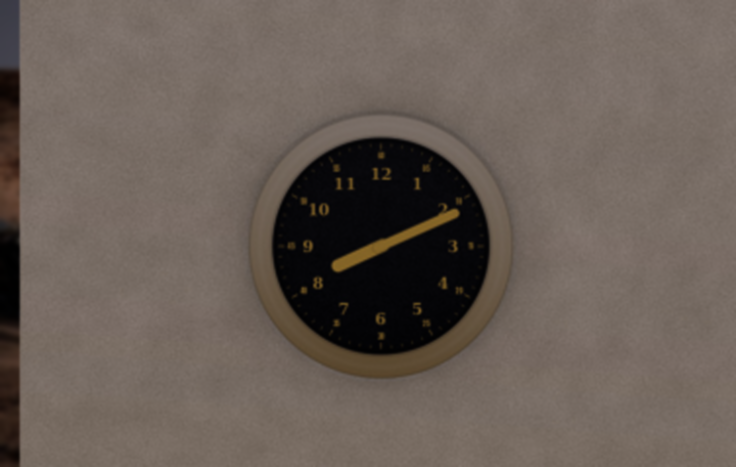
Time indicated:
**8:11**
